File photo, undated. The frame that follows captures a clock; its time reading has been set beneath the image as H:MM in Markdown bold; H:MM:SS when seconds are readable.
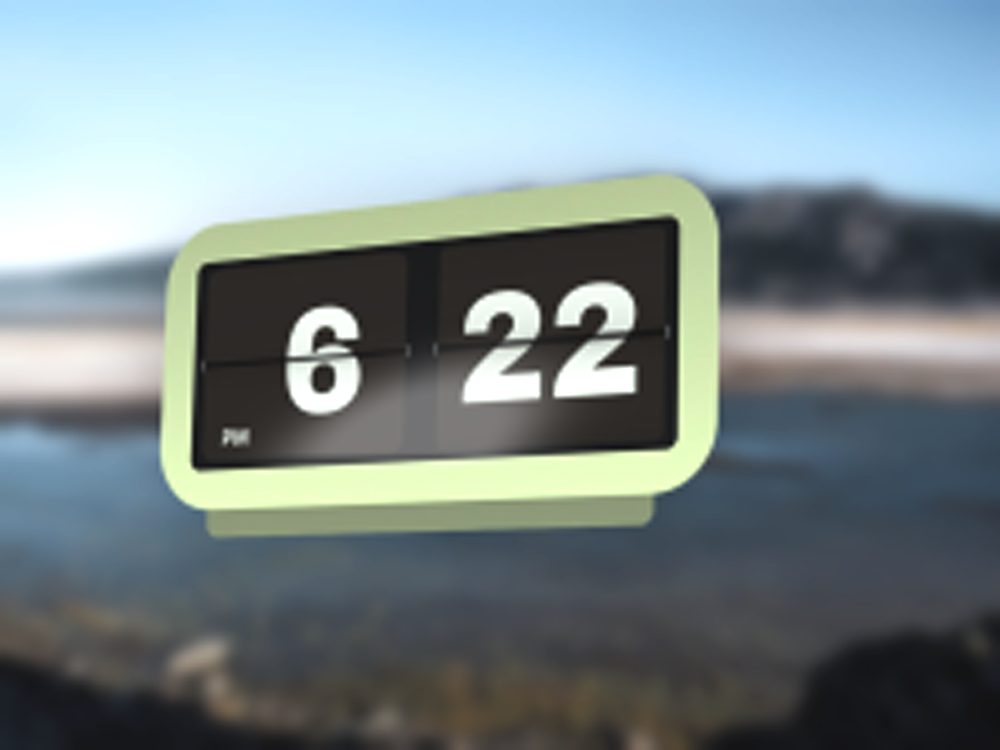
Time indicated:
**6:22**
